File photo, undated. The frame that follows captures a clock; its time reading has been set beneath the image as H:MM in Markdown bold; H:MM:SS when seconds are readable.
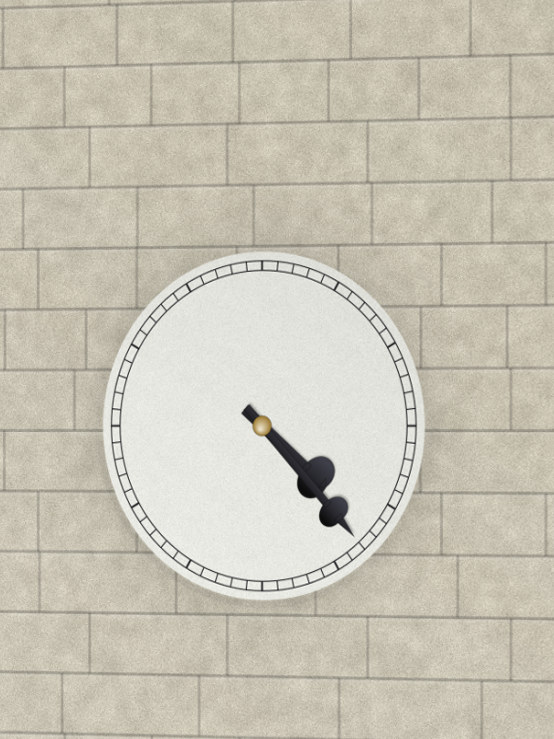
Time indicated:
**4:23**
